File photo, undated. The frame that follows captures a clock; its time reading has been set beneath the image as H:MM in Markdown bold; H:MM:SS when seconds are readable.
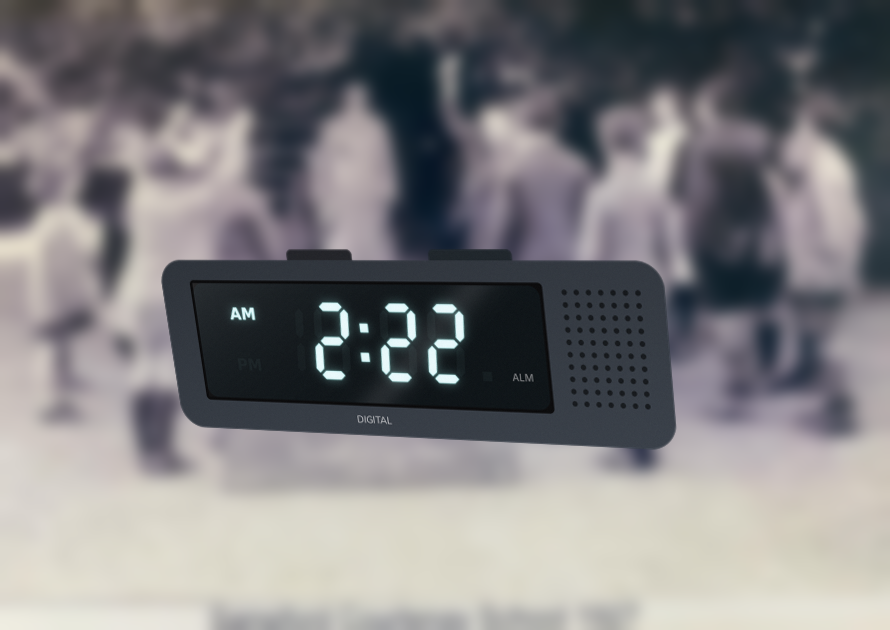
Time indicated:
**2:22**
